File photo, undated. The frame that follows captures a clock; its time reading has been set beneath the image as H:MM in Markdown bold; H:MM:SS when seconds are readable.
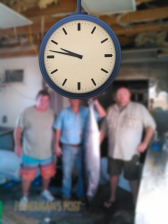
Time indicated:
**9:47**
